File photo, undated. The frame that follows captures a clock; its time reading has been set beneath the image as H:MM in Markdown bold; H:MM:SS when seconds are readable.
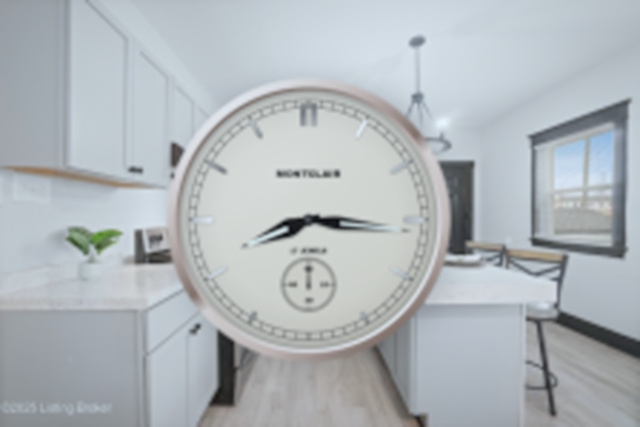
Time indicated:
**8:16**
